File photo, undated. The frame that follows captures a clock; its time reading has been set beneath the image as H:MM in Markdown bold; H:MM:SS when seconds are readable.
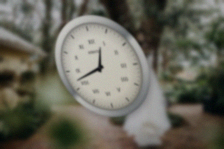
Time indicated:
**12:42**
